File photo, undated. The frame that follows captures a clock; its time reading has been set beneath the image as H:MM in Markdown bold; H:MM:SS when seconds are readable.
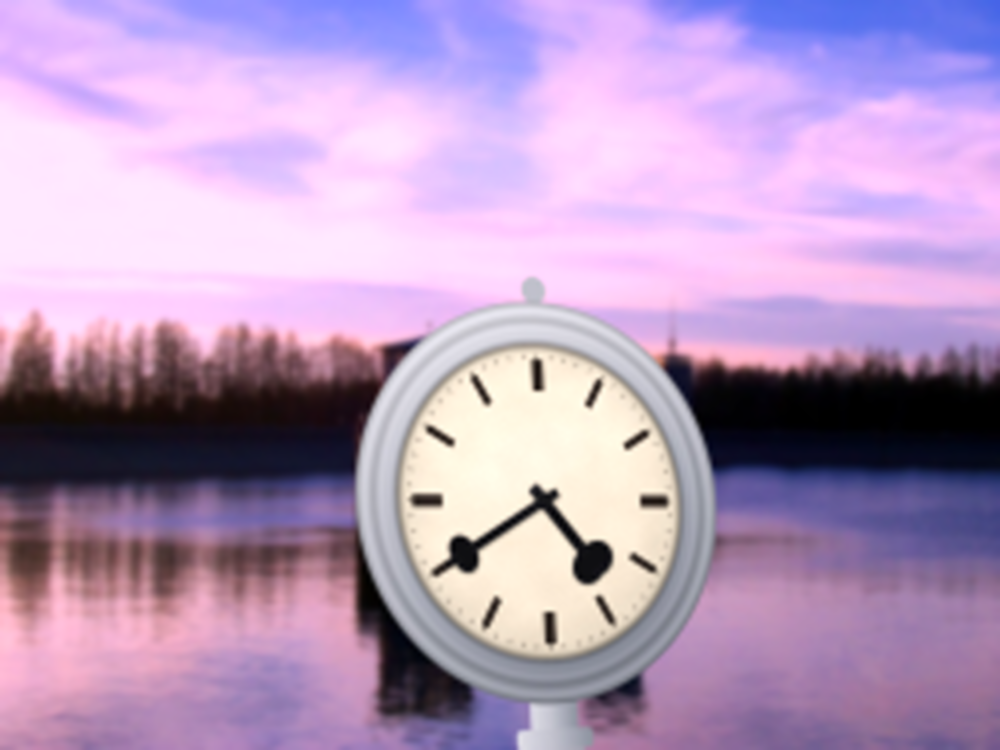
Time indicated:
**4:40**
